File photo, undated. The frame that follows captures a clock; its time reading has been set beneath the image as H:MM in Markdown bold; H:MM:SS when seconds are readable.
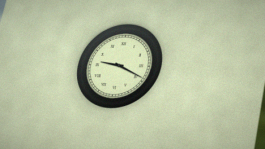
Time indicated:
**9:19**
